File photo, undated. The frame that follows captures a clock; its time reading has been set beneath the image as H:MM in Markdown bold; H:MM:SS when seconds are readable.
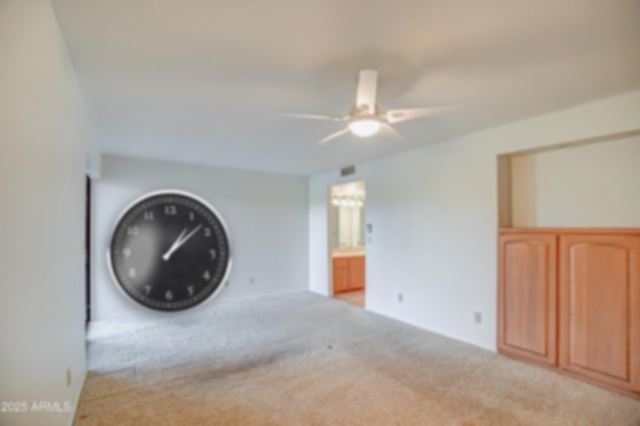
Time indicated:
**1:08**
